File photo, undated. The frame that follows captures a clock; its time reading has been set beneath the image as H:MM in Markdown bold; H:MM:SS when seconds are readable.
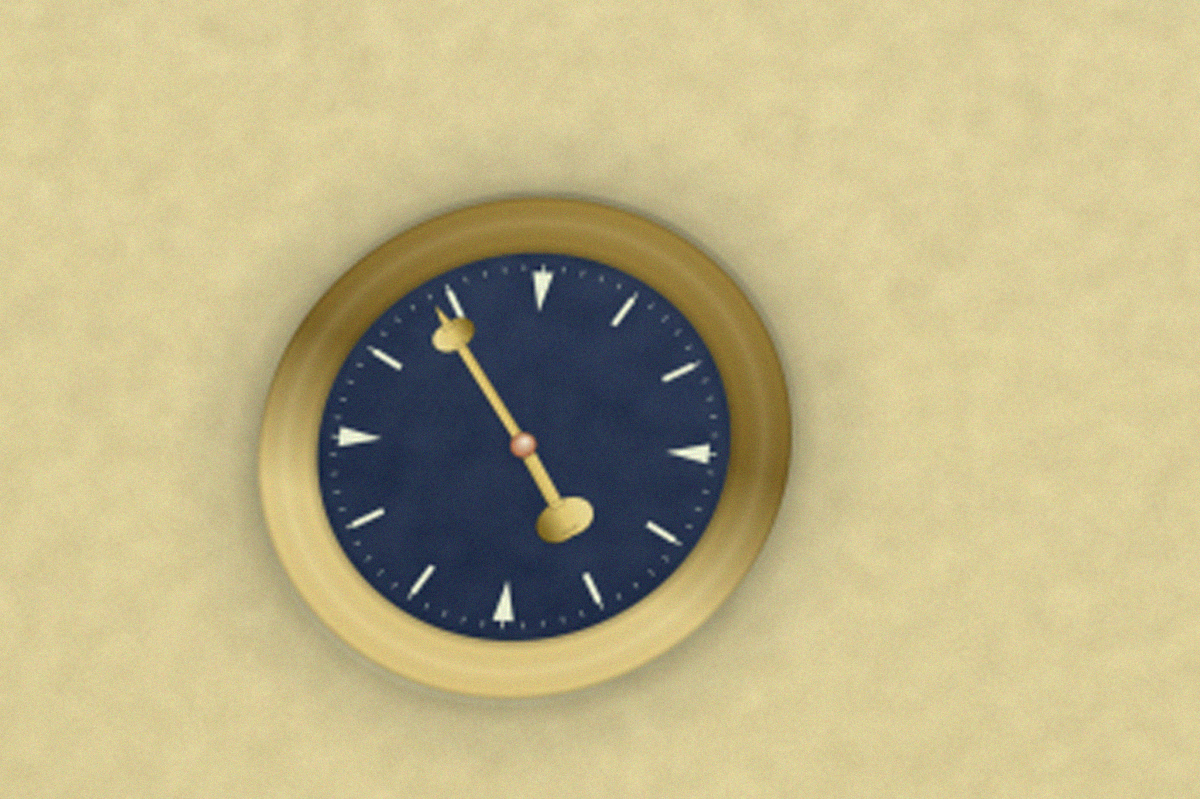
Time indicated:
**4:54**
